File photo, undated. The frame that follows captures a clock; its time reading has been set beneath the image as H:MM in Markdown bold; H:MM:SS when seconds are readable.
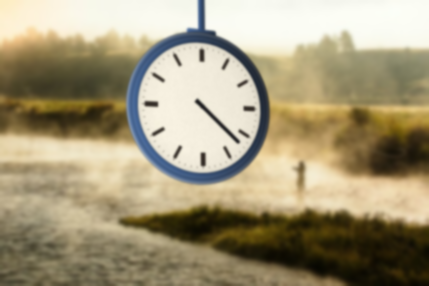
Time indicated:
**4:22**
